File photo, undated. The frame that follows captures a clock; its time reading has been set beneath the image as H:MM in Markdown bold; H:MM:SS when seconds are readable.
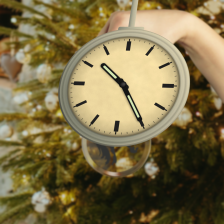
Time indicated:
**10:25**
